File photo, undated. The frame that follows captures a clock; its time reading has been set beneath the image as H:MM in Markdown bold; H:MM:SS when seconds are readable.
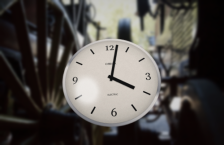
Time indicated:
**4:02**
